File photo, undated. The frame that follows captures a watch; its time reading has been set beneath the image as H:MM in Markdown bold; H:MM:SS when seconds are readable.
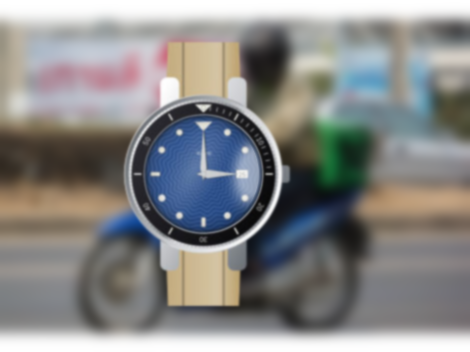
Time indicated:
**3:00**
